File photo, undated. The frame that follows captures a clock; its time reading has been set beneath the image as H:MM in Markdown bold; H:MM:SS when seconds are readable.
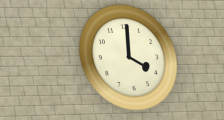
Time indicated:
**4:01**
